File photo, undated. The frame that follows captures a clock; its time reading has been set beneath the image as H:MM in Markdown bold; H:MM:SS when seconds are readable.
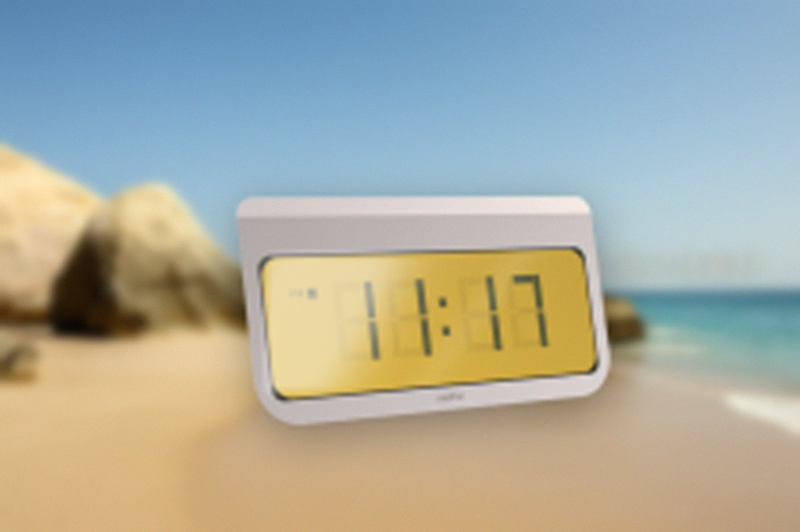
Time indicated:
**11:17**
